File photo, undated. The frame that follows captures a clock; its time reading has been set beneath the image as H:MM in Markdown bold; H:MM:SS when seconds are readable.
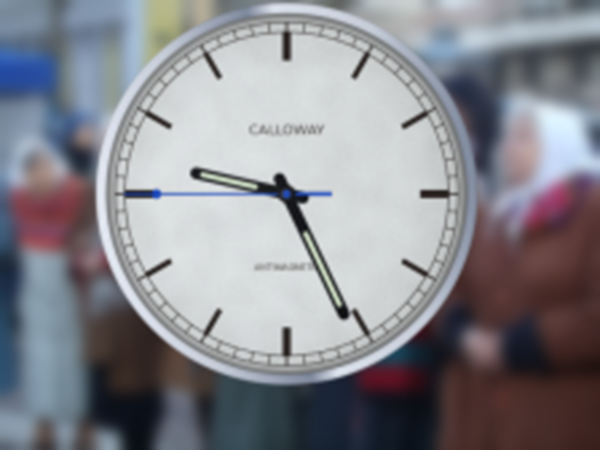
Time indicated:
**9:25:45**
